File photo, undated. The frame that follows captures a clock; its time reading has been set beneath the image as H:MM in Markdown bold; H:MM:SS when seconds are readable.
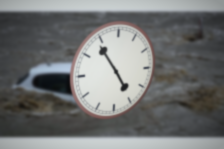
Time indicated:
**4:54**
